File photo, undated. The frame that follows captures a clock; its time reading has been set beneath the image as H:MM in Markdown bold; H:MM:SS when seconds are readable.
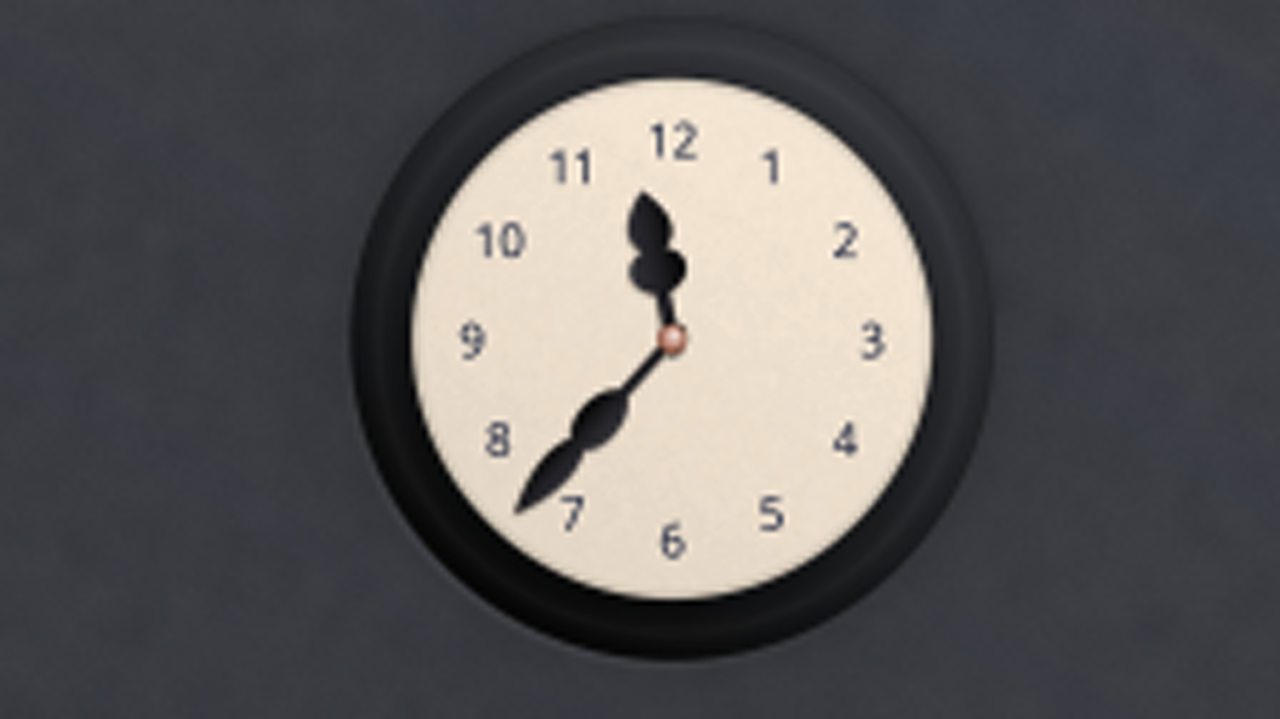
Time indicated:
**11:37**
